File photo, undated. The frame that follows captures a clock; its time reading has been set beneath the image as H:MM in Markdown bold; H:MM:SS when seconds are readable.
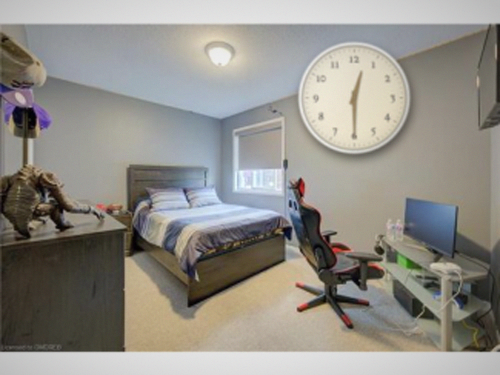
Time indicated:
**12:30**
